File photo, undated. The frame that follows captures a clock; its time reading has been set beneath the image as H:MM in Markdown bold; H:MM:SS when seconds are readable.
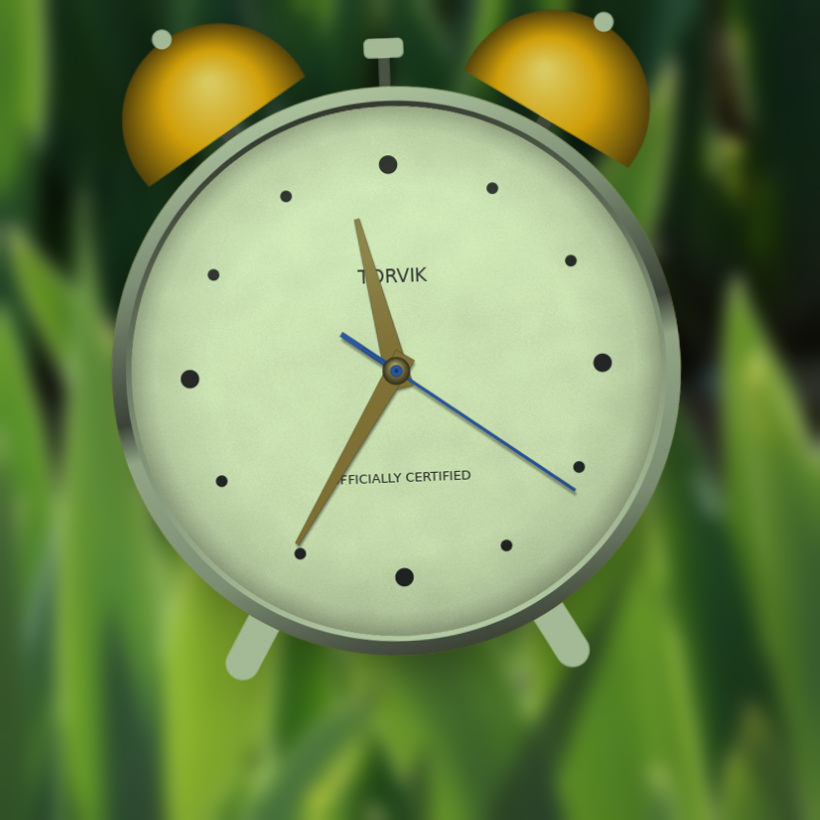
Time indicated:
**11:35:21**
